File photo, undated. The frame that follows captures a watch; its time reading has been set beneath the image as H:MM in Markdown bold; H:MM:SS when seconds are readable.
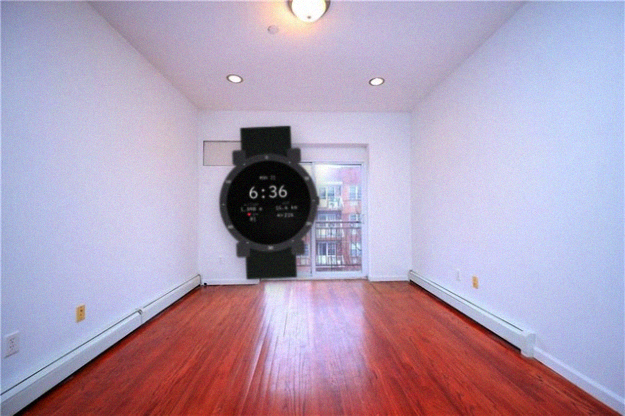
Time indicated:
**6:36**
